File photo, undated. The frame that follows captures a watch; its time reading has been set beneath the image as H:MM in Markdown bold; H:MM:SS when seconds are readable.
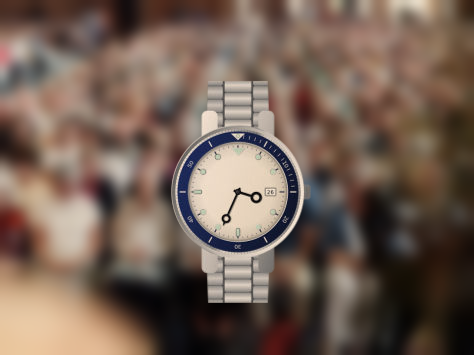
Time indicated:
**3:34**
